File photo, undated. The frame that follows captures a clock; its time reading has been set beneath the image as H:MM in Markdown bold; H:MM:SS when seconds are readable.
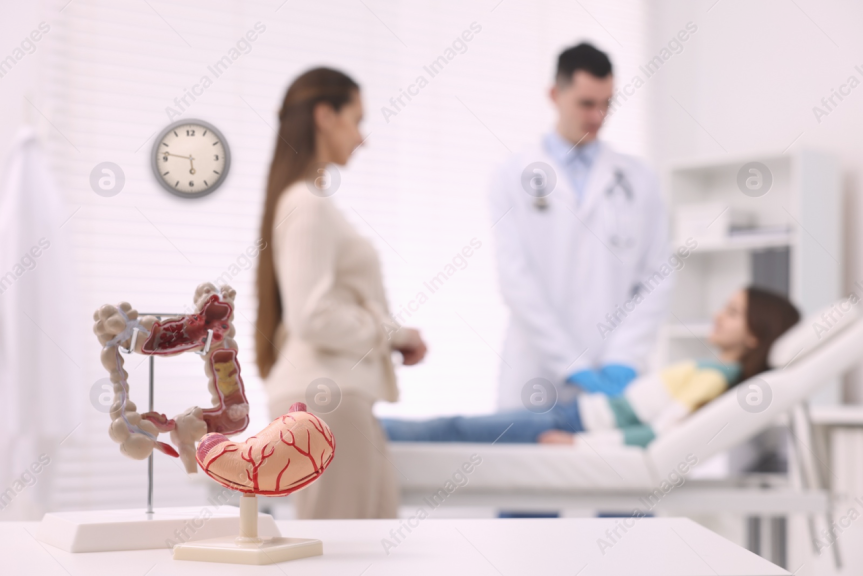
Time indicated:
**5:47**
